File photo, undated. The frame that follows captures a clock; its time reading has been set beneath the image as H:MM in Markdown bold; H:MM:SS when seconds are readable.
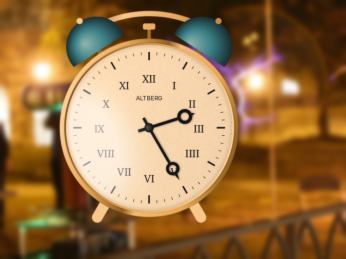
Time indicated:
**2:25**
